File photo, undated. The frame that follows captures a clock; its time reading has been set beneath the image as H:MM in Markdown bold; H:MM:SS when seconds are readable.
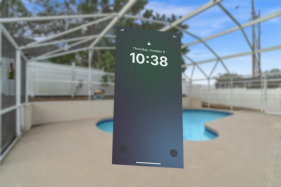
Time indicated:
**10:38**
